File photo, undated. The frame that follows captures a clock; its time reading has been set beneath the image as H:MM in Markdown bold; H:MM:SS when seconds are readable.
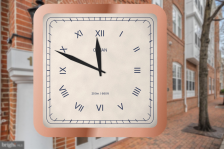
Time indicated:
**11:49**
